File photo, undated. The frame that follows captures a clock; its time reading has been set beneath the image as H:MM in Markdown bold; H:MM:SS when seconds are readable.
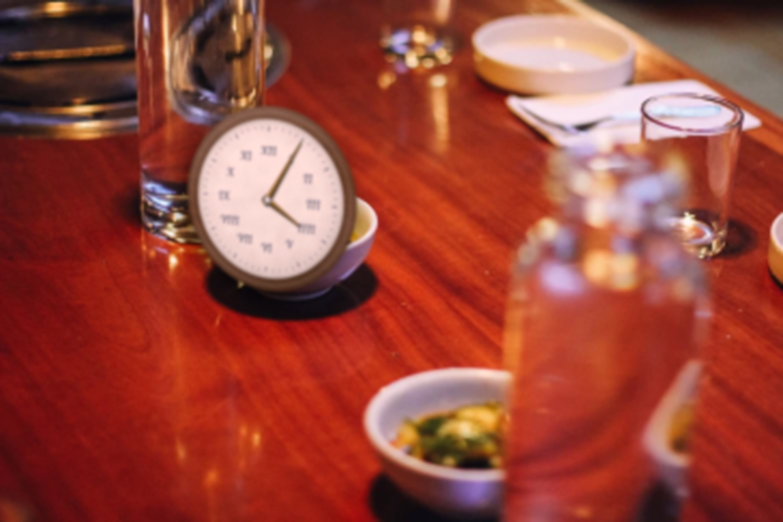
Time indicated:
**4:05**
